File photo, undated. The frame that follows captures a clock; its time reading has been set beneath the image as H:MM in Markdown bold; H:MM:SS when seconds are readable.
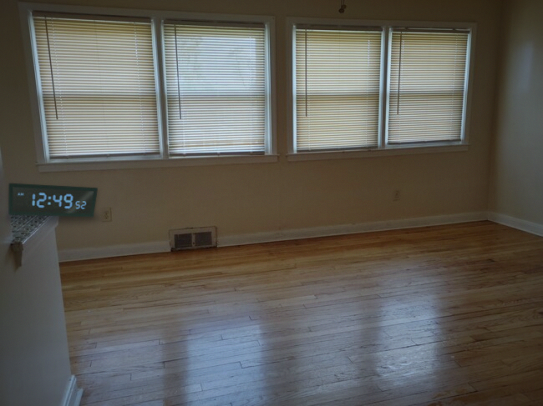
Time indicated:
**12:49:52**
